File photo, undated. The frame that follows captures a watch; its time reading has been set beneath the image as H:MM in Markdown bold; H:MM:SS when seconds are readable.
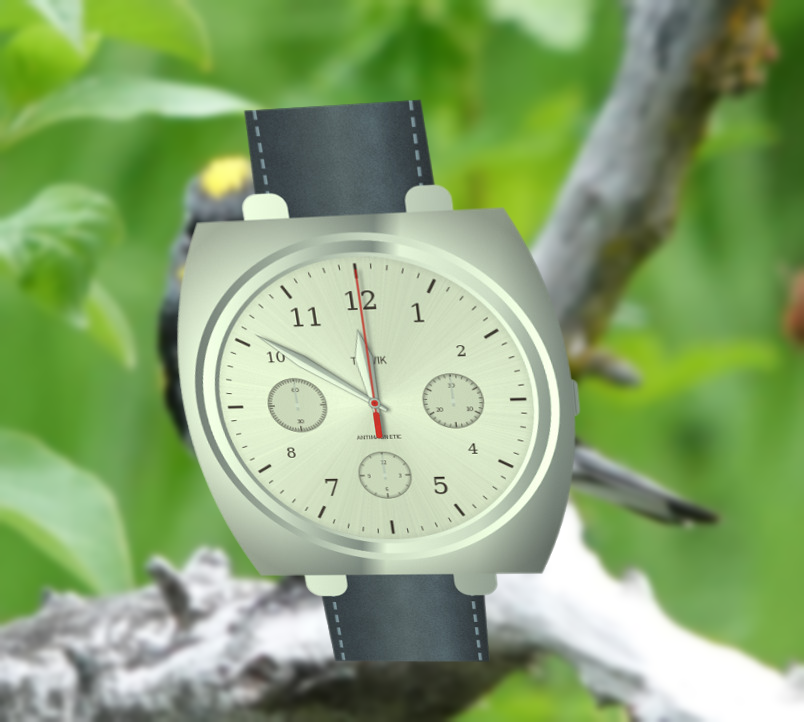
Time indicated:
**11:51**
